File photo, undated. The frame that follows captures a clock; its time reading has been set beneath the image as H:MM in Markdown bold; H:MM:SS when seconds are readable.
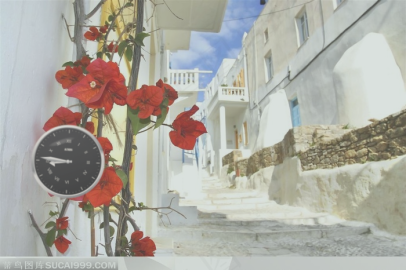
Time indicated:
**8:46**
